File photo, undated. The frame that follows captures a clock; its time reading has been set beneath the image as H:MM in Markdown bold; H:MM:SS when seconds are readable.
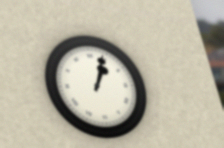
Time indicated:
**1:04**
